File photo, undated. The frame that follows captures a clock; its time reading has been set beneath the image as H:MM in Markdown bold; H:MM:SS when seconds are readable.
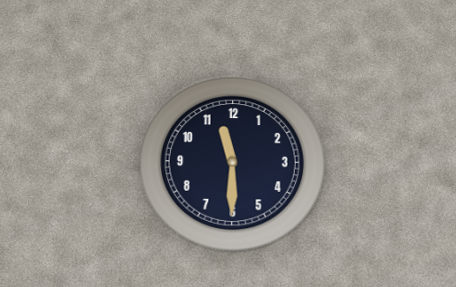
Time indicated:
**11:30**
